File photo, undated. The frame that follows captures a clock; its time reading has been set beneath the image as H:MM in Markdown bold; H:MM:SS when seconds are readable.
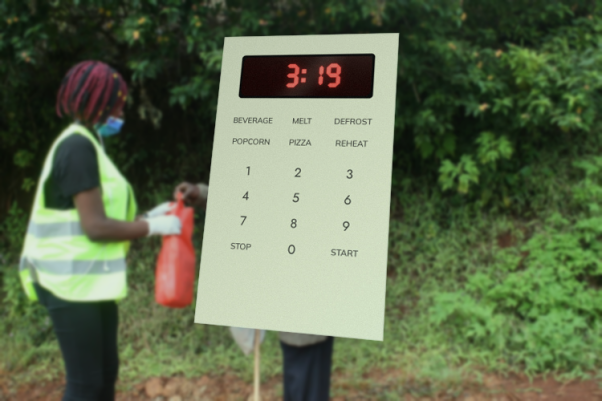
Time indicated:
**3:19**
